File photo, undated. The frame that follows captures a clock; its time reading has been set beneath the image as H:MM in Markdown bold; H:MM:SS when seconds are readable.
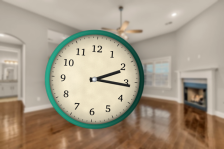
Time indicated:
**2:16**
